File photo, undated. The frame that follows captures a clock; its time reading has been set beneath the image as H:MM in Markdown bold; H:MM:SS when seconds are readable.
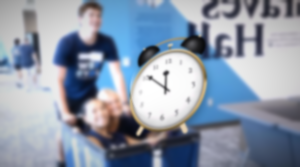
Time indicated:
**11:51**
